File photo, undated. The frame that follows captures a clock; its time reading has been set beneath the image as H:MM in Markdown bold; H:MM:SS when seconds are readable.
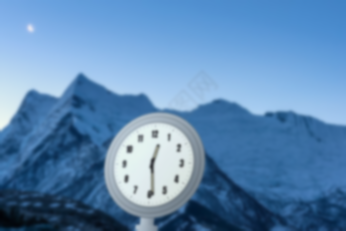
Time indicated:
**12:29**
